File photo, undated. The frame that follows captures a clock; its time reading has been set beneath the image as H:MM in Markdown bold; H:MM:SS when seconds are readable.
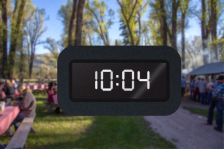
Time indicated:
**10:04**
